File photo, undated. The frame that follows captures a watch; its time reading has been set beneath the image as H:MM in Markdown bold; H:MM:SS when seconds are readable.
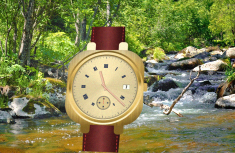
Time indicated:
**11:22**
